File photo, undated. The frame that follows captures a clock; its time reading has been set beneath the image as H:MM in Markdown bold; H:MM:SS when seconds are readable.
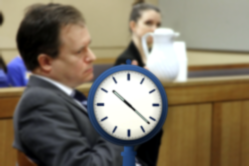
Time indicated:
**10:22**
